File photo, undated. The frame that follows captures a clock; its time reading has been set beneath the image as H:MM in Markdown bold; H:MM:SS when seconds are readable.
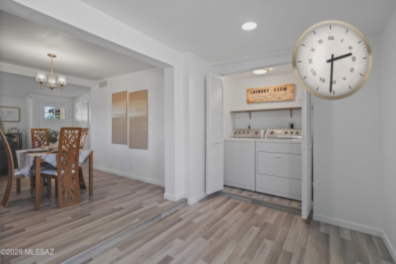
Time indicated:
**2:31**
